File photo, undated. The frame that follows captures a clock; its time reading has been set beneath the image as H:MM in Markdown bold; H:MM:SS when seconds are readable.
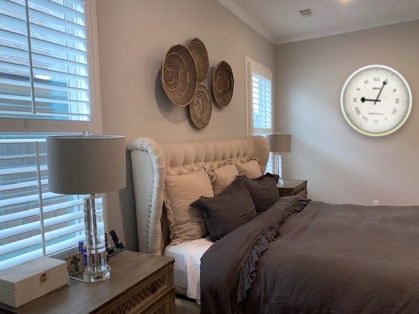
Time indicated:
**9:04**
